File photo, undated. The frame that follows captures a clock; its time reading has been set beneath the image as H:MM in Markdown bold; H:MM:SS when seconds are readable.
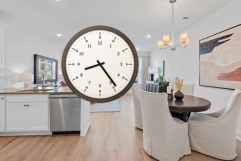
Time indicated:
**8:24**
